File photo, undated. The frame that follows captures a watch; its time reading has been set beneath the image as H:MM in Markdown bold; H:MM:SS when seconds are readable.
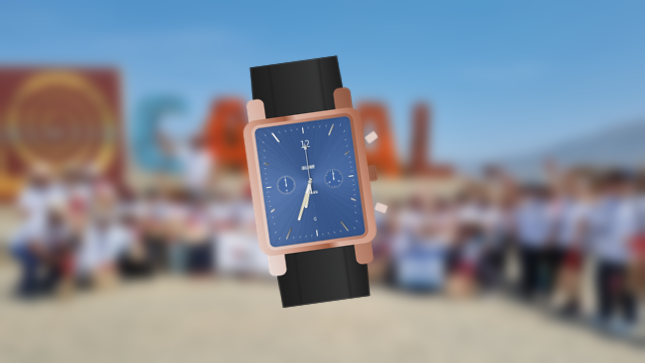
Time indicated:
**6:34**
